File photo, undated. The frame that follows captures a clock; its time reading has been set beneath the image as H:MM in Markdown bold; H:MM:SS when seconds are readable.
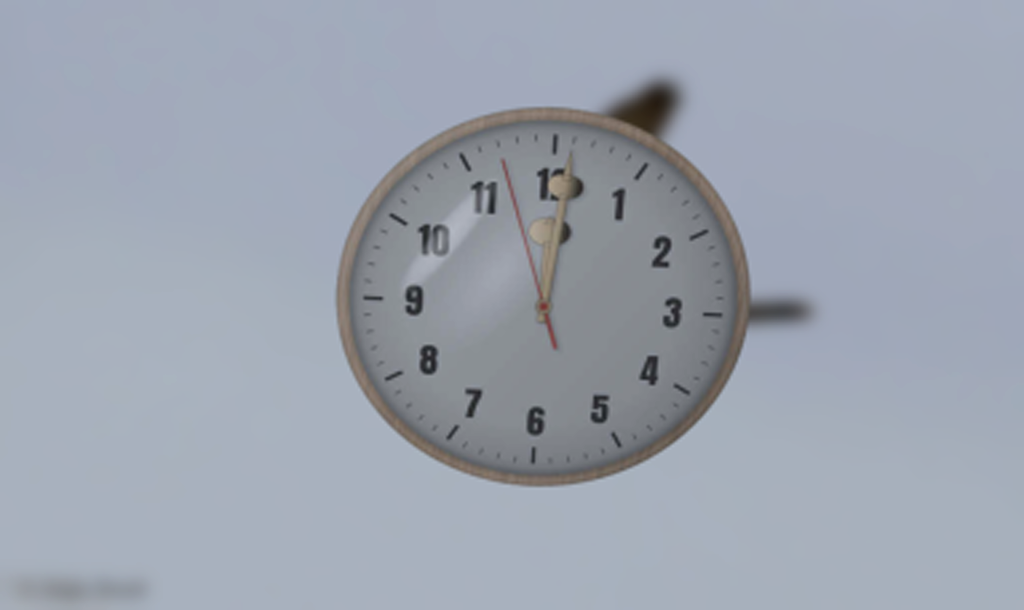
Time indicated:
**12:00:57**
